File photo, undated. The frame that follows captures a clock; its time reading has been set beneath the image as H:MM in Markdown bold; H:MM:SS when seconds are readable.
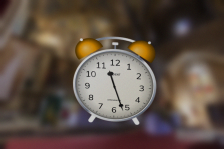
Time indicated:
**11:27**
